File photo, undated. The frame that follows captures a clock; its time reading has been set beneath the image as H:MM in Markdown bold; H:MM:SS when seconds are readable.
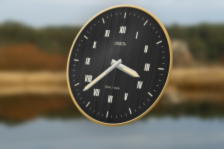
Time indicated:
**3:38**
